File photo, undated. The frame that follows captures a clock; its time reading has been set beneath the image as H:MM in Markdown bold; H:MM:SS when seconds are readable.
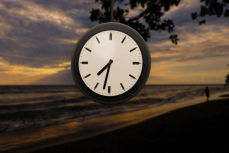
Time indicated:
**7:32**
